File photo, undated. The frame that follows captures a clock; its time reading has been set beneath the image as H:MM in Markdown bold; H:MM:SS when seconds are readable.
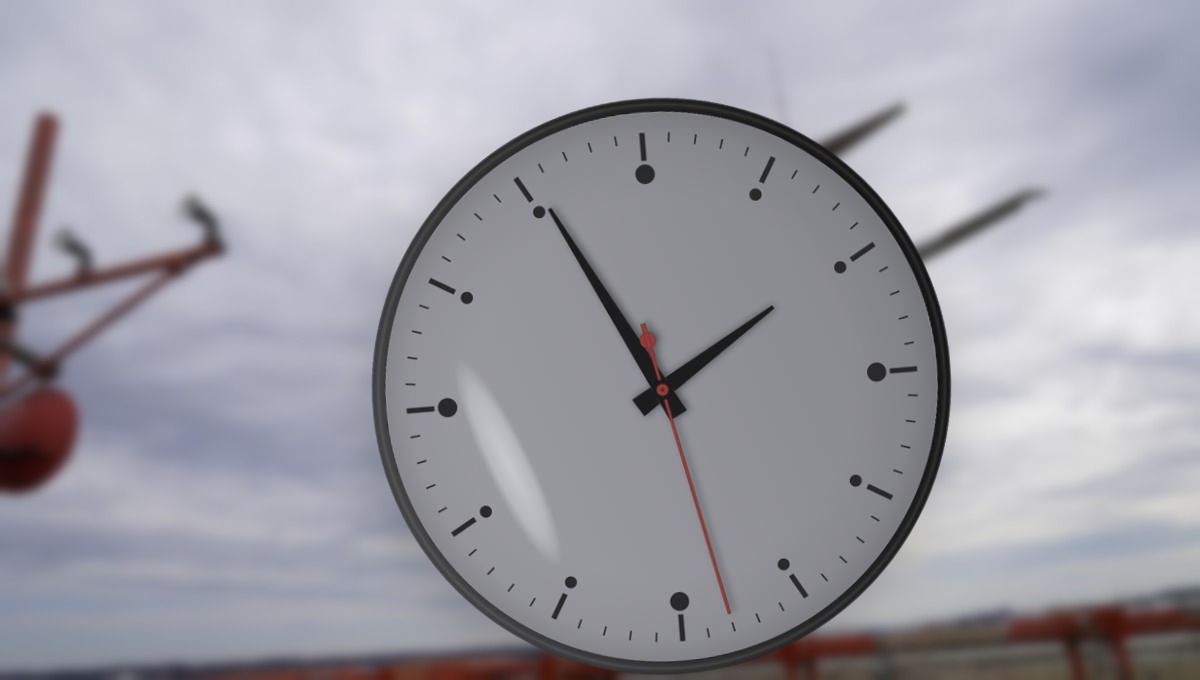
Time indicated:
**1:55:28**
